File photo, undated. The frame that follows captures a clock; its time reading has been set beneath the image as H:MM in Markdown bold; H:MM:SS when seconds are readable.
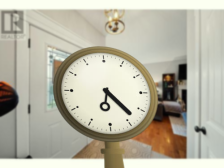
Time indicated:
**6:23**
